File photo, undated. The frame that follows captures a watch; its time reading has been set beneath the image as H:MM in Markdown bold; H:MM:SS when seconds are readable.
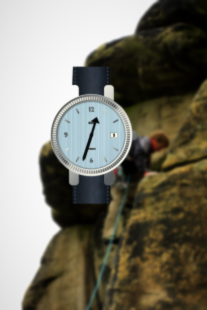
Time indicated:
**12:33**
